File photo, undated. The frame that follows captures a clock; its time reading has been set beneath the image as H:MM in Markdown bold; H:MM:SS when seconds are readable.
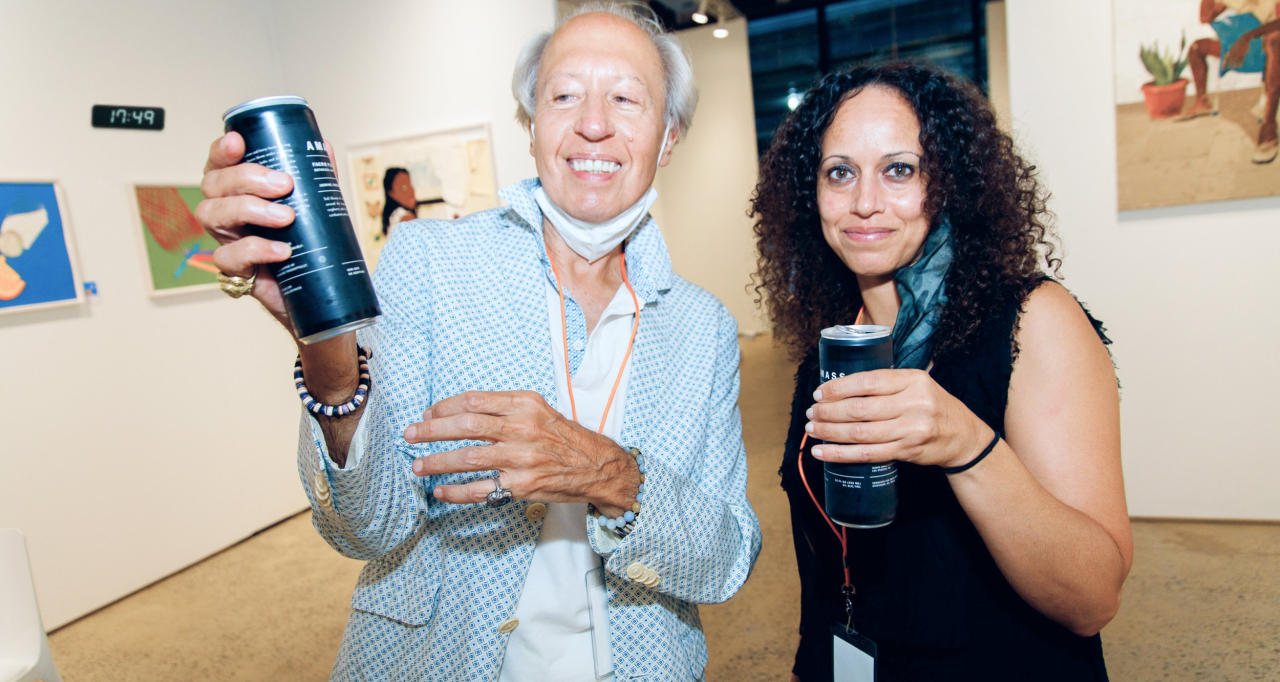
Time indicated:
**17:49**
